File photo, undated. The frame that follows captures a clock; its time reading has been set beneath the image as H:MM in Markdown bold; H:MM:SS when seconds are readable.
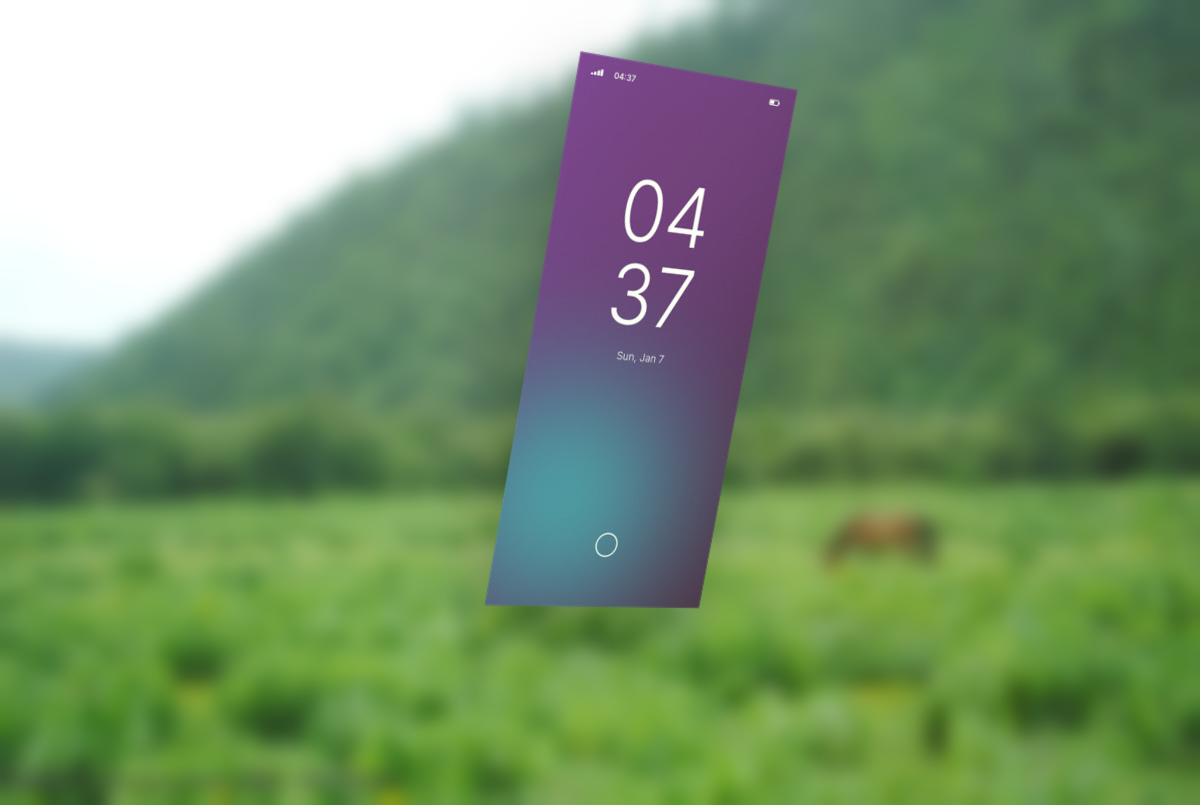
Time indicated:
**4:37**
